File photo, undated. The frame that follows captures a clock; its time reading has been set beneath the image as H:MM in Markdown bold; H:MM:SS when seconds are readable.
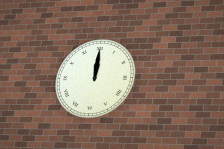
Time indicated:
**12:00**
